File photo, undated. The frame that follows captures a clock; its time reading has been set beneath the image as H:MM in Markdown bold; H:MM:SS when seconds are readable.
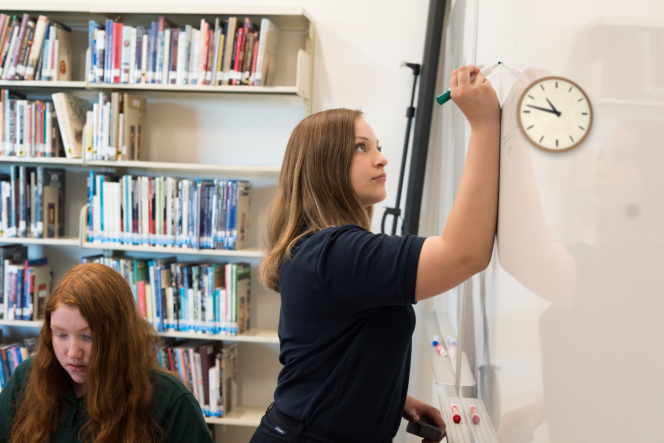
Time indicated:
**10:47**
